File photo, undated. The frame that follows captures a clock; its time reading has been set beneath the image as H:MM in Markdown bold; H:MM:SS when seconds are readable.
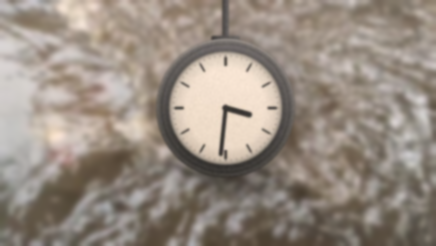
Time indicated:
**3:31**
